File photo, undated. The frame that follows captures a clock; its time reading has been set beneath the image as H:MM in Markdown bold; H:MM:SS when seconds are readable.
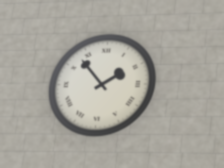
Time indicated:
**1:53**
